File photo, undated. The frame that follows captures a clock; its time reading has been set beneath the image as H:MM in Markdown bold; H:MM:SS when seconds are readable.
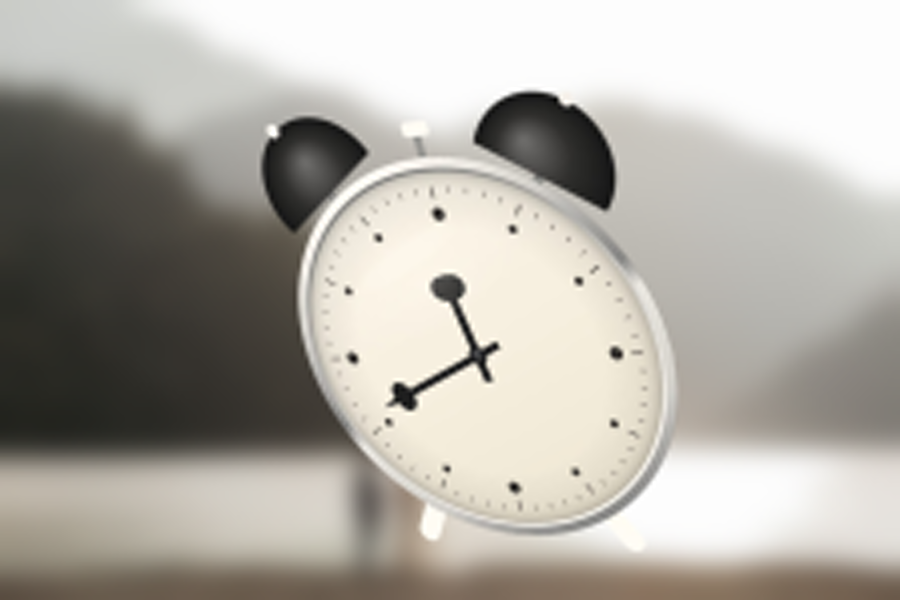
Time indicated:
**11:41**
